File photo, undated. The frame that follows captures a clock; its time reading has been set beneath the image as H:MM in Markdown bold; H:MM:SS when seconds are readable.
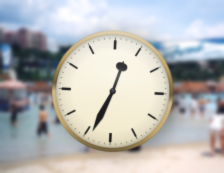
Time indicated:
**12:34**
